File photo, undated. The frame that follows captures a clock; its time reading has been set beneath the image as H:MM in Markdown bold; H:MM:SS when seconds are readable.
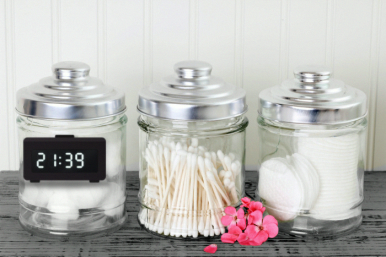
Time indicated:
**21:39**
